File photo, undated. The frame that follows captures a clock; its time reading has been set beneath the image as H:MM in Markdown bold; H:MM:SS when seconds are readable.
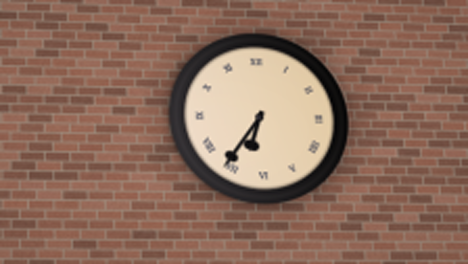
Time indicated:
**6:36**
